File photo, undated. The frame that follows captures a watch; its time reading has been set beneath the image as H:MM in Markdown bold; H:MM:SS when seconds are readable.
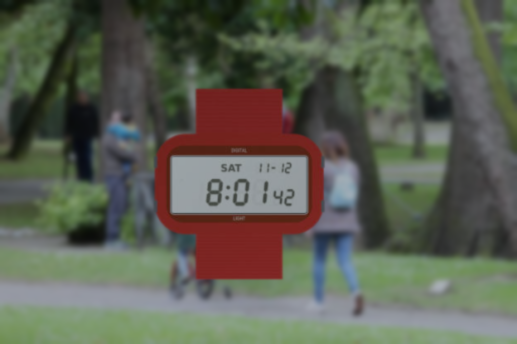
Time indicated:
**8:01:42**
